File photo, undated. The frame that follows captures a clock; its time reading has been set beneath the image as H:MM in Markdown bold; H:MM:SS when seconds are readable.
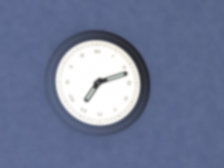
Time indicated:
**7:12**
